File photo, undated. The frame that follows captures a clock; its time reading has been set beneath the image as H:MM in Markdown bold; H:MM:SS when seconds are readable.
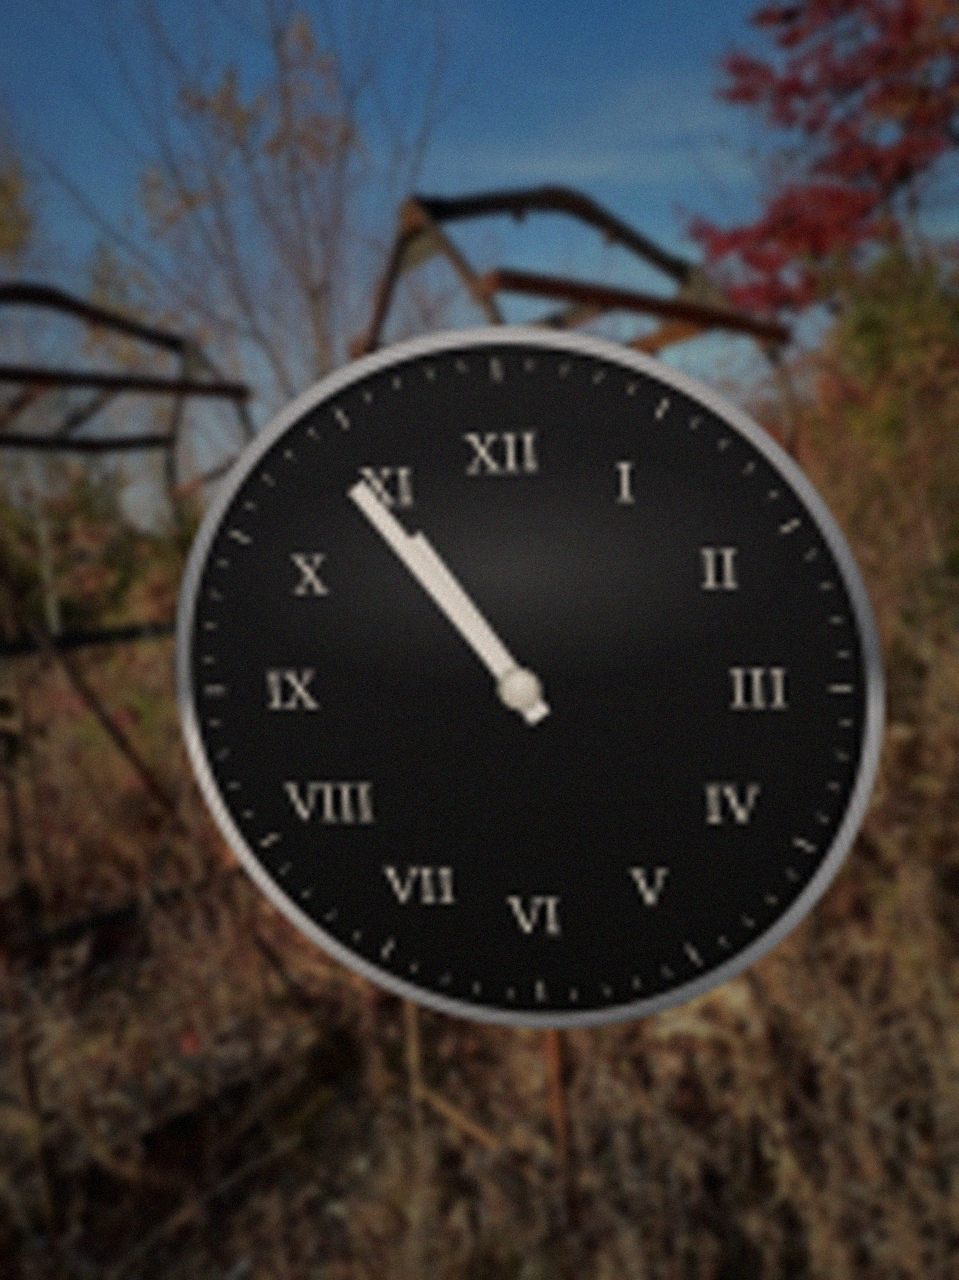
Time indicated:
**10:54**
